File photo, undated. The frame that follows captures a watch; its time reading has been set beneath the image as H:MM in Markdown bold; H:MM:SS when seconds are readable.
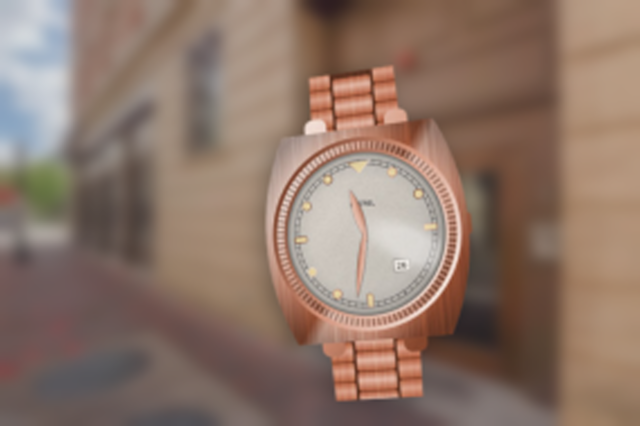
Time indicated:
**11:32**
